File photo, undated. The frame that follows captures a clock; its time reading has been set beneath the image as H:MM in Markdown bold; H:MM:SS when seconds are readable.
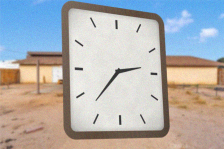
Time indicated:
**2:37**
